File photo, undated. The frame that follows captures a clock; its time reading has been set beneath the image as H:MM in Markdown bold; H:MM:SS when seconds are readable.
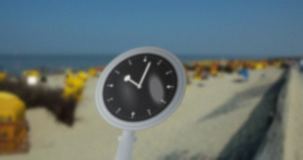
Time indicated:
**10:02**
